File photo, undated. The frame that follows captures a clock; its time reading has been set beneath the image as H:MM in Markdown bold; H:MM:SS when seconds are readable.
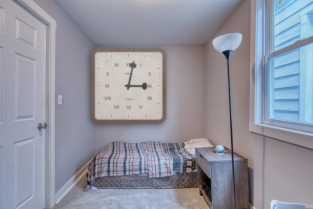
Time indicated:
**3:02**
